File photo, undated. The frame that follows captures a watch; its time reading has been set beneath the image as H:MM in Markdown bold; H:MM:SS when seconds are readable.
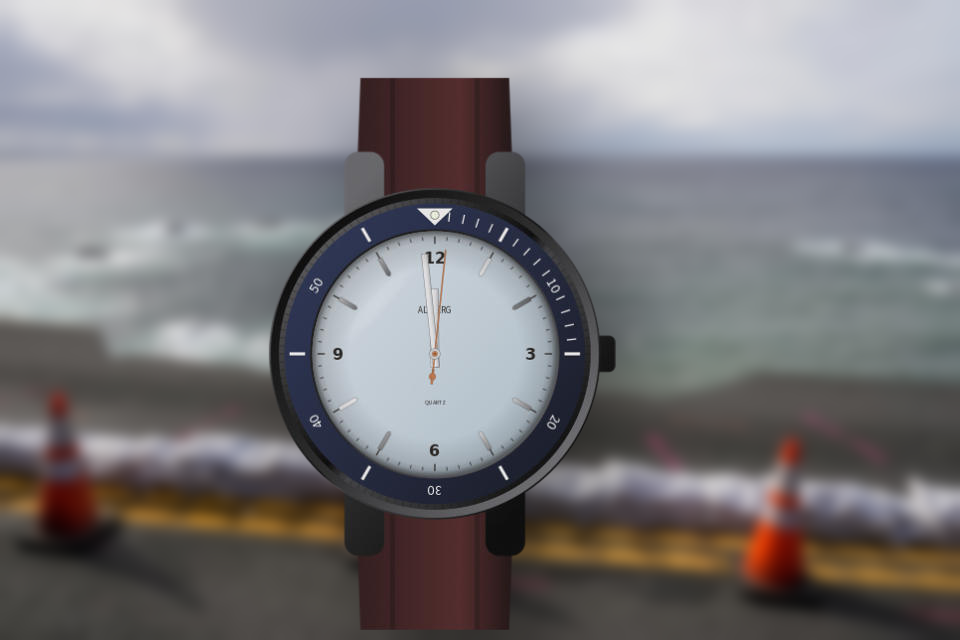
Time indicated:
**11:59:01**
